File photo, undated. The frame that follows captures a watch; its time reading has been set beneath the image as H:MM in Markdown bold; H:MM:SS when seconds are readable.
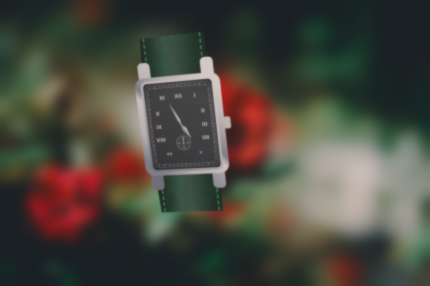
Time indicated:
**4:56**
